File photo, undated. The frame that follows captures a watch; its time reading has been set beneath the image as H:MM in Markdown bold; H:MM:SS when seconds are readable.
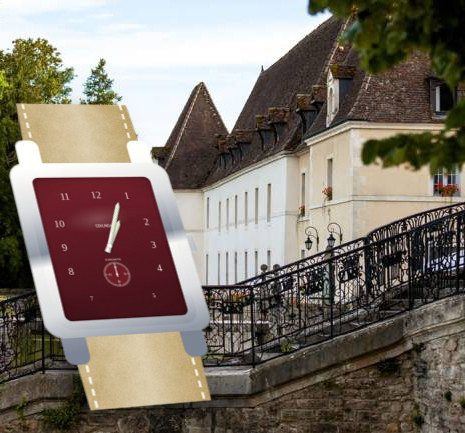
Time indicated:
**1:04**
